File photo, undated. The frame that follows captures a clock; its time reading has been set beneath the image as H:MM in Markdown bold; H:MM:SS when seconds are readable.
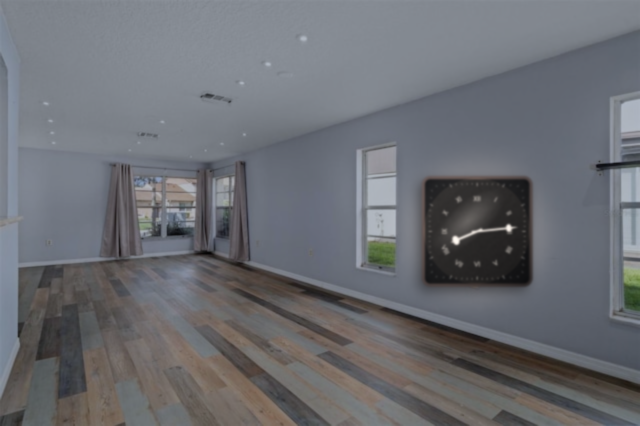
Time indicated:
**8:14**
